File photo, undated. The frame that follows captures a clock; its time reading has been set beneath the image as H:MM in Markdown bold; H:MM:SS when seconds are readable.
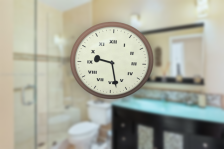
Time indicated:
**9:28**
